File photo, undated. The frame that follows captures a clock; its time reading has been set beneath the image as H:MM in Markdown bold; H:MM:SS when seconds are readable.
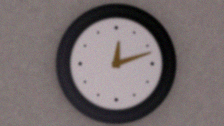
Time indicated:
**12:12**
